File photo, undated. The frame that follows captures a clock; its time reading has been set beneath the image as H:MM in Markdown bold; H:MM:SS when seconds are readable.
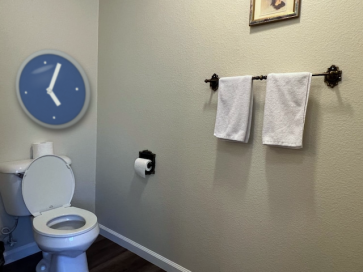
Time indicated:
**5:05**
